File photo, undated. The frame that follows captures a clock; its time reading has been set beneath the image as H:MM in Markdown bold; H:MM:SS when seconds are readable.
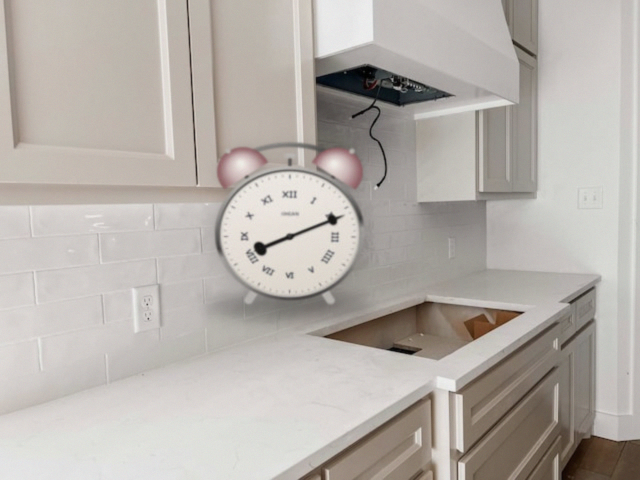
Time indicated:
**8:11**
